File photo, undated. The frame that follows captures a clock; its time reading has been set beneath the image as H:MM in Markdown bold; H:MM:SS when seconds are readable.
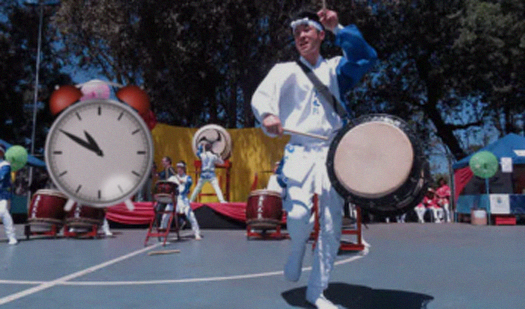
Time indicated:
**10:50**
